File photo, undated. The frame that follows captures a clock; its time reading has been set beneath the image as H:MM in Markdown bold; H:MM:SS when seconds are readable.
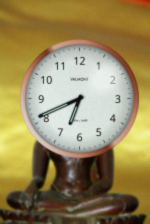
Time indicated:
**6:41**
